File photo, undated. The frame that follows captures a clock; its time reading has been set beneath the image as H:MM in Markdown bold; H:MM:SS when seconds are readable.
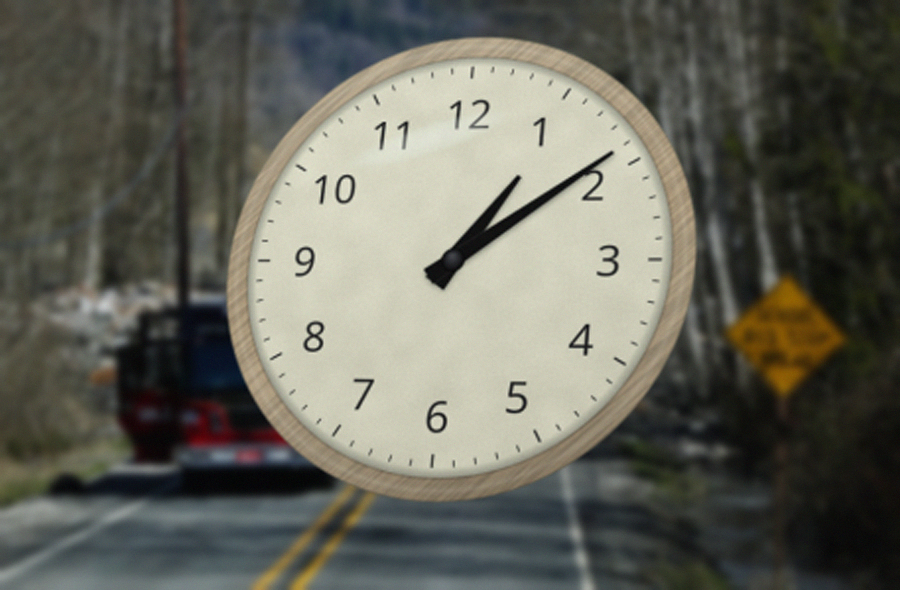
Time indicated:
**1:09**
